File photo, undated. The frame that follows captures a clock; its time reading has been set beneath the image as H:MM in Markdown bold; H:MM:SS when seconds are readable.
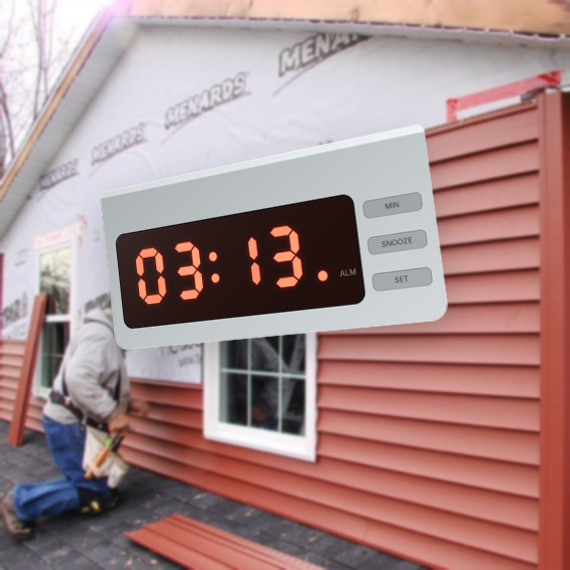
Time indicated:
**3:13**
